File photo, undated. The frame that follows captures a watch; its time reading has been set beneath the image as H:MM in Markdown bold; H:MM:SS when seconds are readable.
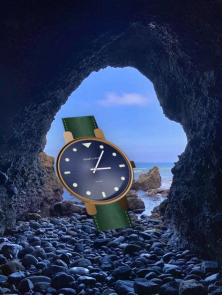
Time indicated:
**3:06**
